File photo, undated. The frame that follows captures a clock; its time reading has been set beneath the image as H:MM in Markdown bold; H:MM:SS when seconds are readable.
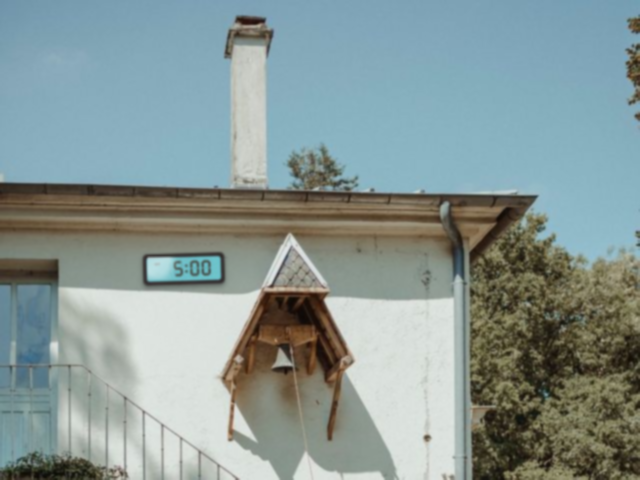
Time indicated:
**5:00**
